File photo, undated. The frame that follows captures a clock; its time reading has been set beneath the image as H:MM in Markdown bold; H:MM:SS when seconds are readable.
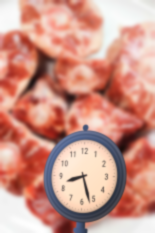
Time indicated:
**8:27**
